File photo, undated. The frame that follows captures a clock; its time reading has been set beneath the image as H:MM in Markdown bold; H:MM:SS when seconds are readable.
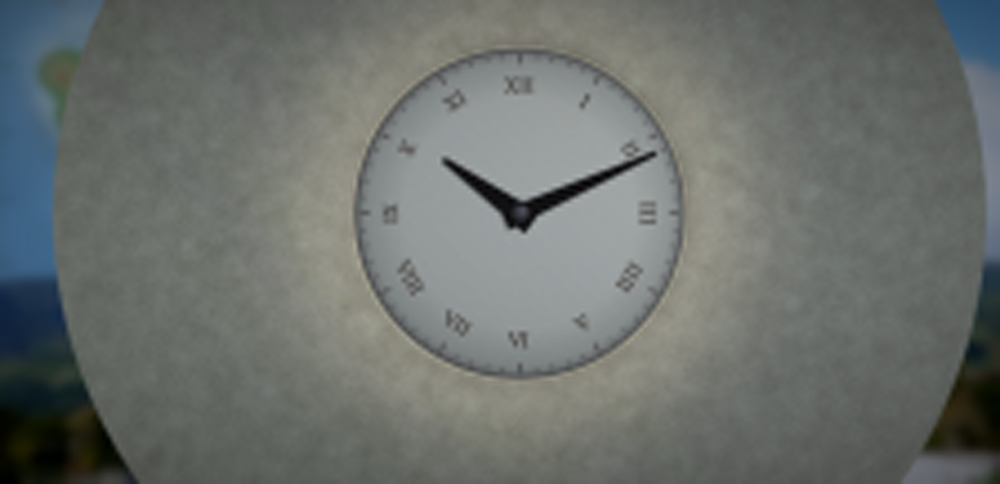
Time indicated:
**10:11**
